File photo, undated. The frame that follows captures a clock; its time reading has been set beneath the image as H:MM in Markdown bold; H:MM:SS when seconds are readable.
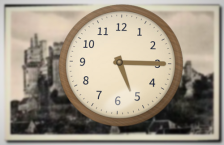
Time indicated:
**5:15**
